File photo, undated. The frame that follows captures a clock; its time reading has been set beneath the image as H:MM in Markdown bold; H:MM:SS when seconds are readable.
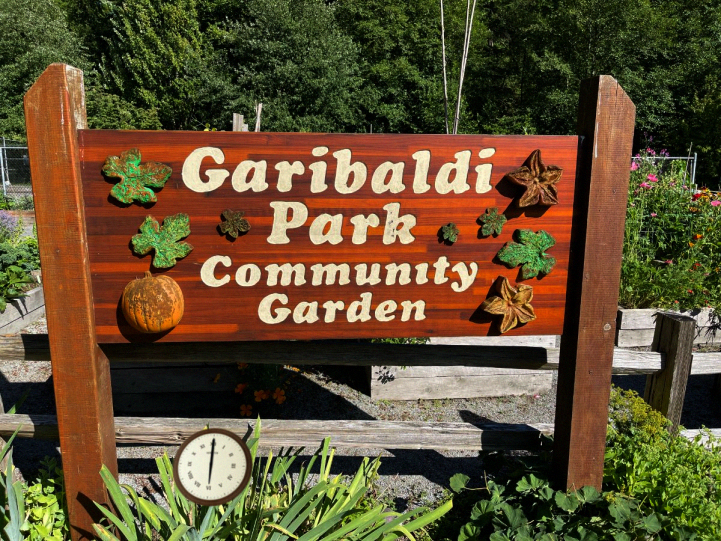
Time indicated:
**6:00**
